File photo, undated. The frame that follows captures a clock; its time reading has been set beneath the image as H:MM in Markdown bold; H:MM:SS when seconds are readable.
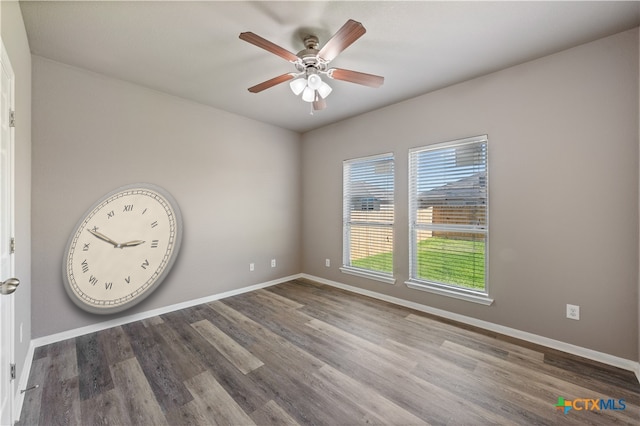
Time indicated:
**2:49**
